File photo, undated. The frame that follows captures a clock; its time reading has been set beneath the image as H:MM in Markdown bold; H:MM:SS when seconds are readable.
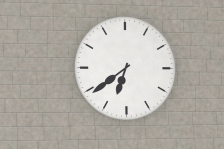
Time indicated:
**6:39**
